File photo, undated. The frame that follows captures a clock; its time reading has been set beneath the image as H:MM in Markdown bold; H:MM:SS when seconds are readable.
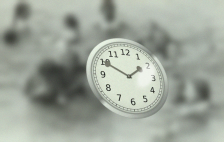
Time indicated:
**1:50**
